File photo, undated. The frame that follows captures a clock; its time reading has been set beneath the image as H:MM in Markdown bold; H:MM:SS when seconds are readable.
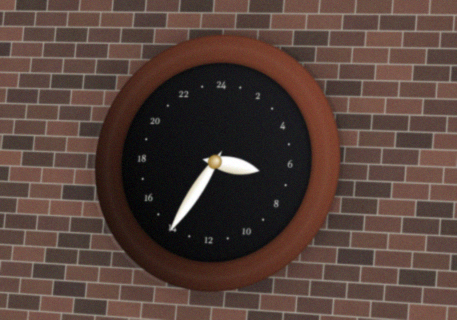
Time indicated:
**6:35**
